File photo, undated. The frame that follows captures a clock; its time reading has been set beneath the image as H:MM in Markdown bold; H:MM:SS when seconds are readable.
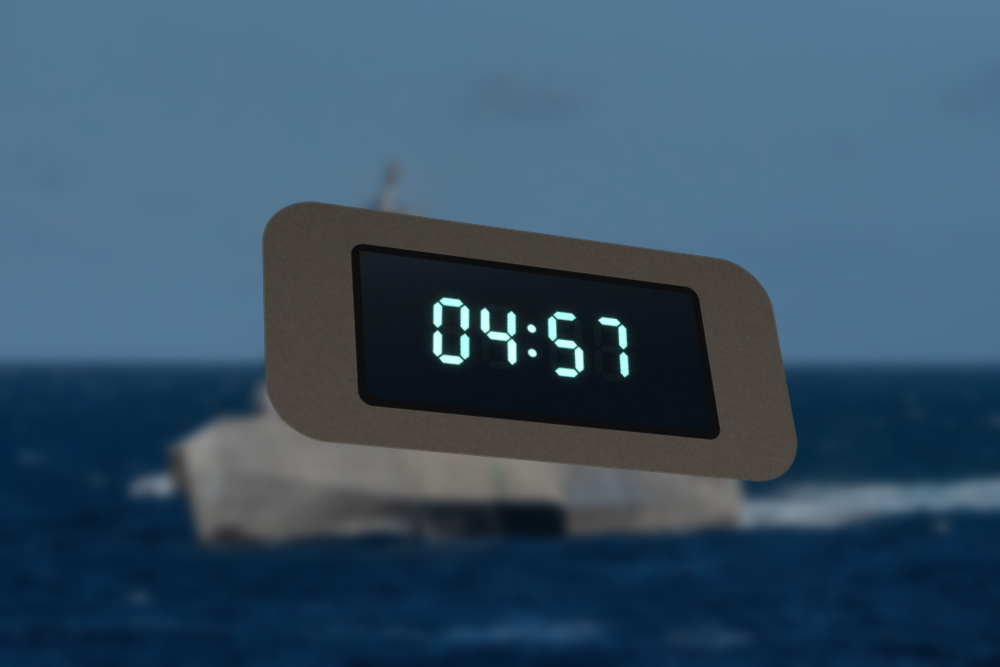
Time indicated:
**4:57**
